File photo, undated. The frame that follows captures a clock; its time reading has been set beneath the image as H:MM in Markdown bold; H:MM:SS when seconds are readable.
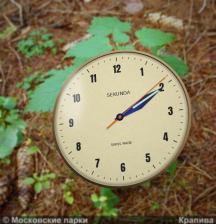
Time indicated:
**2:10:09**
